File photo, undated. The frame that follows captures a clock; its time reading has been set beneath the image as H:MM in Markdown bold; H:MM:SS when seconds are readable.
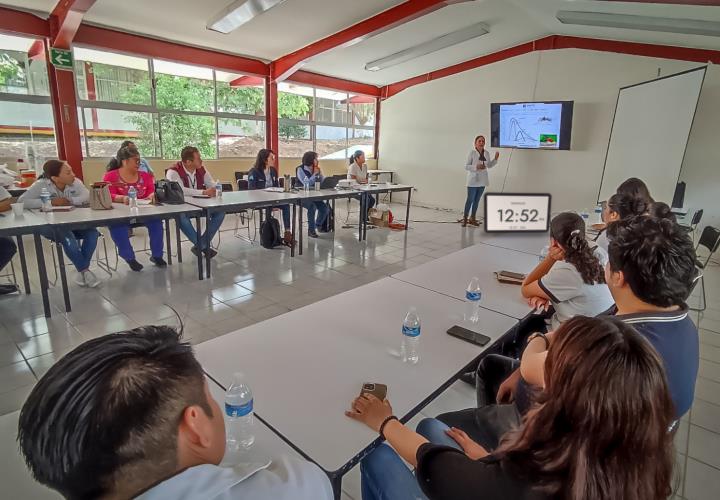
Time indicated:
**12:52**
